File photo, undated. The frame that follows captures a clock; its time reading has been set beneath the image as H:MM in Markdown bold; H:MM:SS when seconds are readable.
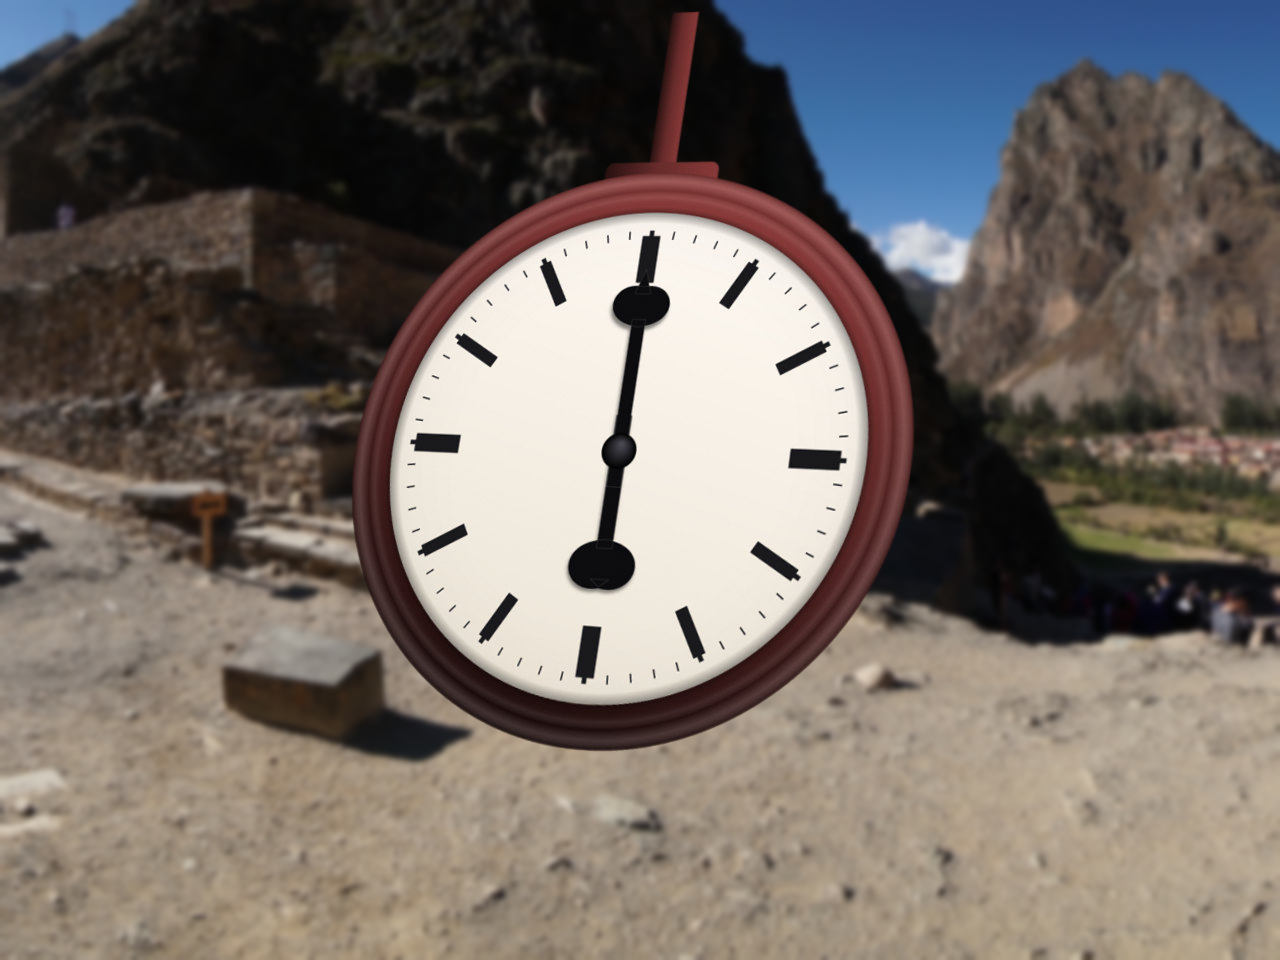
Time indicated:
**6:00**
